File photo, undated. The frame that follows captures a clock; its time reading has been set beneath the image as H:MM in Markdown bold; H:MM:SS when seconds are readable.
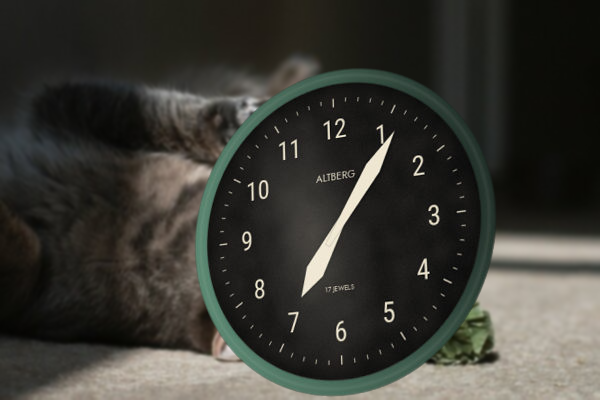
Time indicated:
**7:06**
